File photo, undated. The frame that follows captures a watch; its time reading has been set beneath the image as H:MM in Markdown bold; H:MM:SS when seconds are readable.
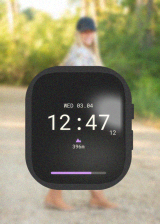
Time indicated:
**12:47**
